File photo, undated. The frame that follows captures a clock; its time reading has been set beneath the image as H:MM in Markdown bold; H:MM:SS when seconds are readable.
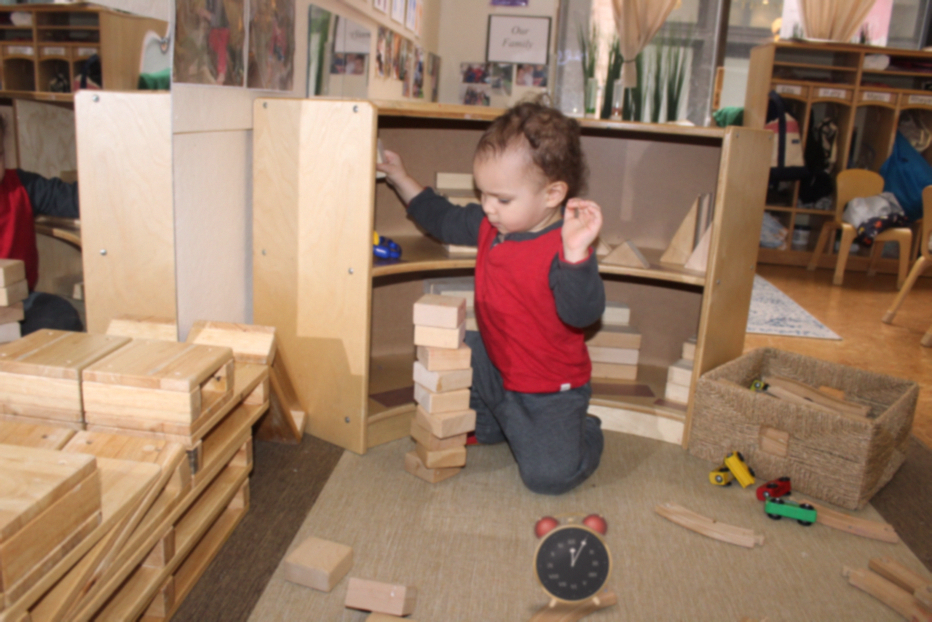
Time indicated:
**12:05**
